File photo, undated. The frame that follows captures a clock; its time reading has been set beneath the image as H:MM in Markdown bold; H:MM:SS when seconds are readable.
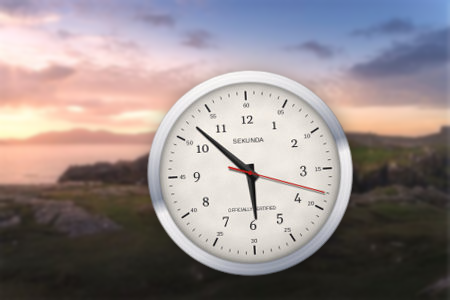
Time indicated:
**5:52:18**
